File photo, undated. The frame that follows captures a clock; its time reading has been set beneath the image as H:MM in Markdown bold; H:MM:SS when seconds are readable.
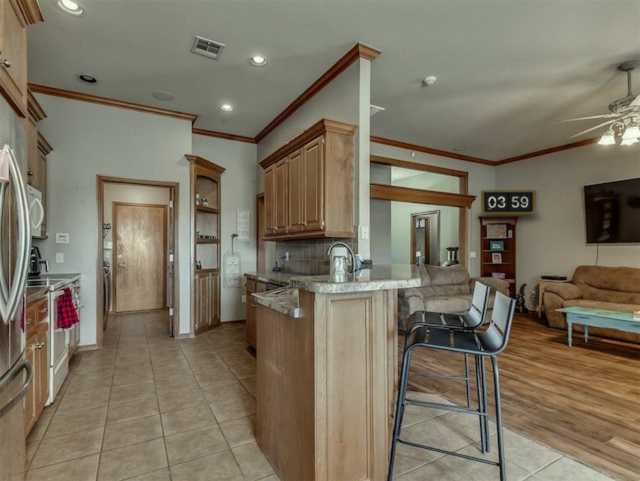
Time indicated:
**3:59**
